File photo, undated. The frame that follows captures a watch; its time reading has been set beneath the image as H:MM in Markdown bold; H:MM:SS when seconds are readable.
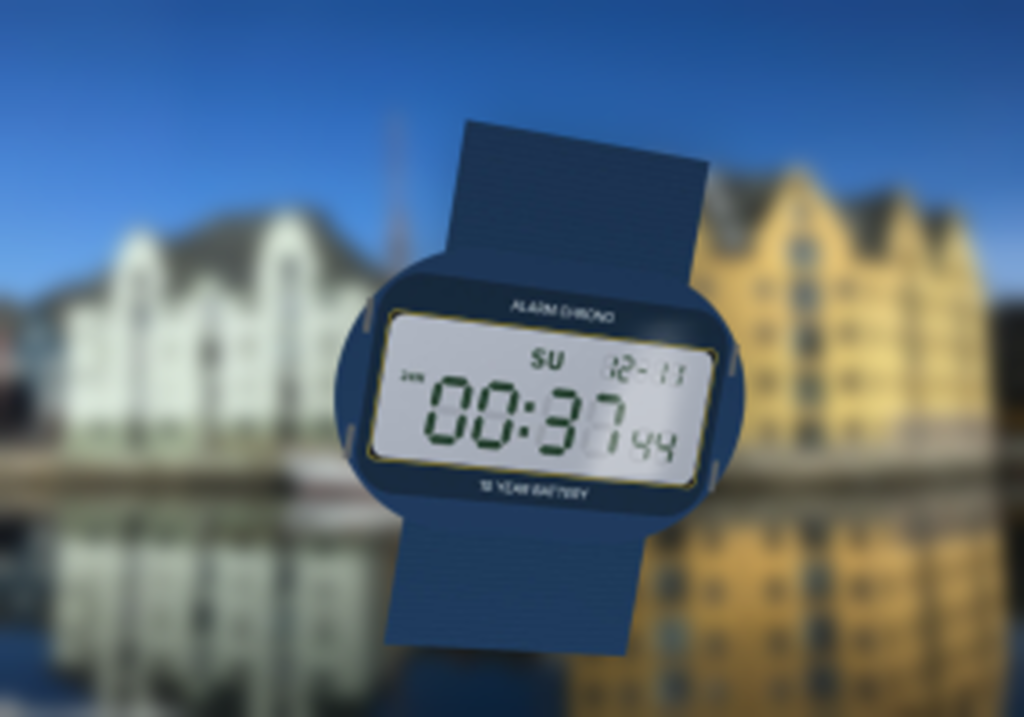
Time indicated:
**0:37:44**
